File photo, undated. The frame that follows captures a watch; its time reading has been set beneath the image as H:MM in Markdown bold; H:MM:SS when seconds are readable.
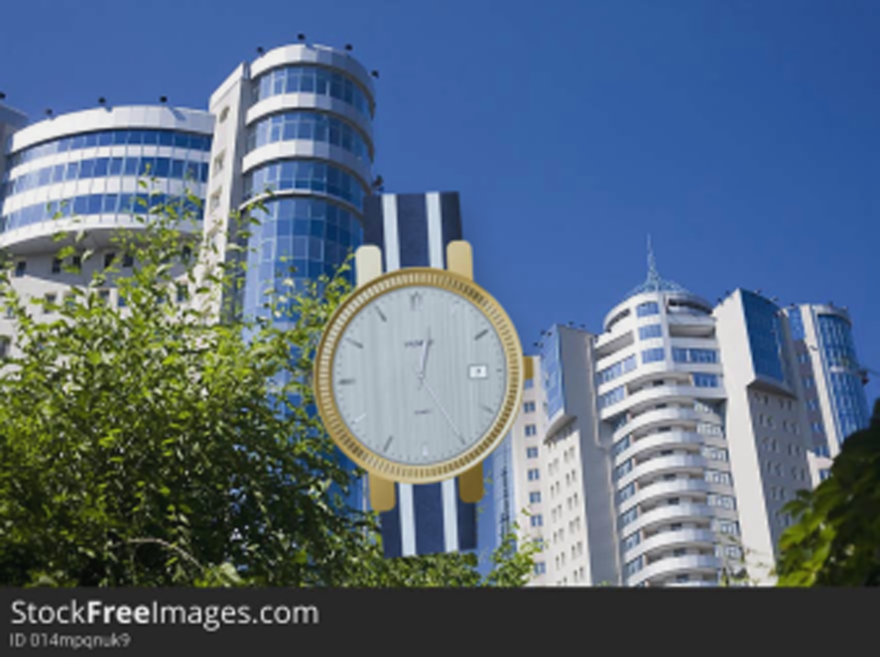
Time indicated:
**12:25**
